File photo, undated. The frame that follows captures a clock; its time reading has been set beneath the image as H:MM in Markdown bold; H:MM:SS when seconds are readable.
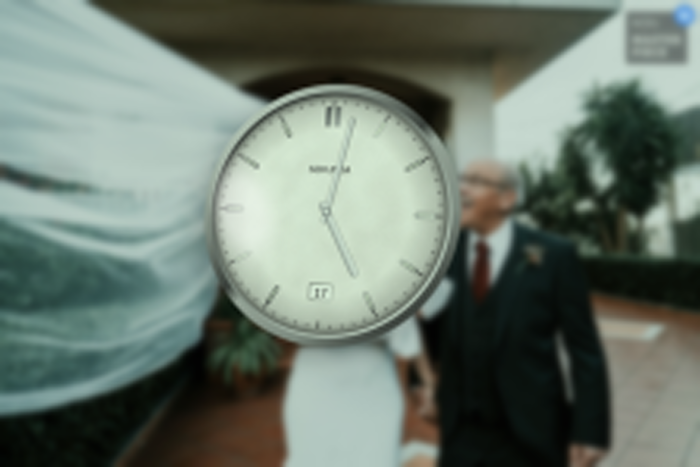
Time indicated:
**5:02**
